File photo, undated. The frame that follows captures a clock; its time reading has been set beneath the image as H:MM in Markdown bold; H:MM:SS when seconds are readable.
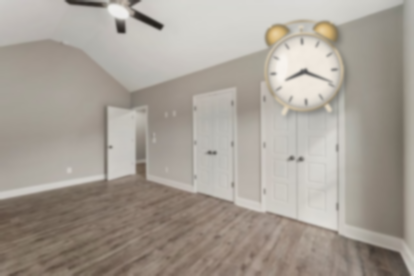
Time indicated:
**8:19**
